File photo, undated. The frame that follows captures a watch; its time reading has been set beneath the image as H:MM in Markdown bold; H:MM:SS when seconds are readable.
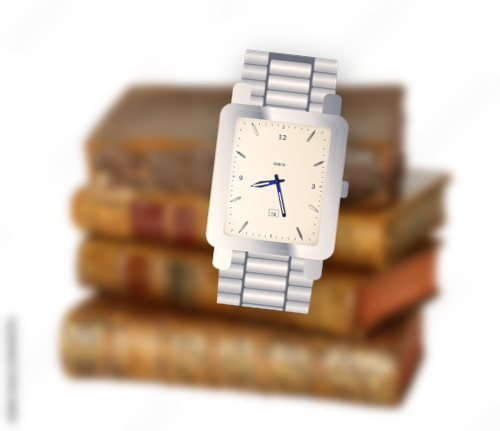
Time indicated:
**8:27**
